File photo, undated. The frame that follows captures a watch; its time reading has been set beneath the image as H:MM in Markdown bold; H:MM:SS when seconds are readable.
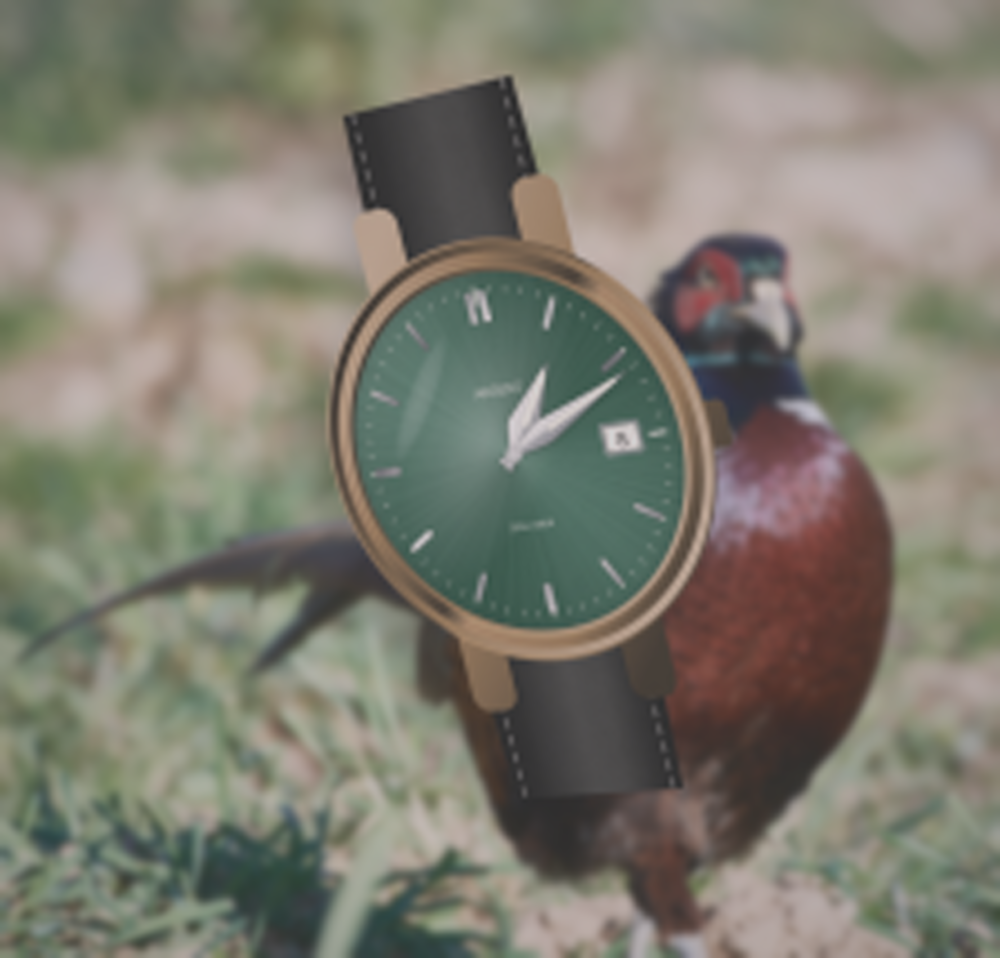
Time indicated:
**1:11**
